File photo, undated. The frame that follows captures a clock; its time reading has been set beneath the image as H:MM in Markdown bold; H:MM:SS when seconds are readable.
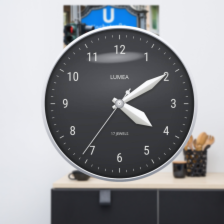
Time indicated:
**4:09:36**
